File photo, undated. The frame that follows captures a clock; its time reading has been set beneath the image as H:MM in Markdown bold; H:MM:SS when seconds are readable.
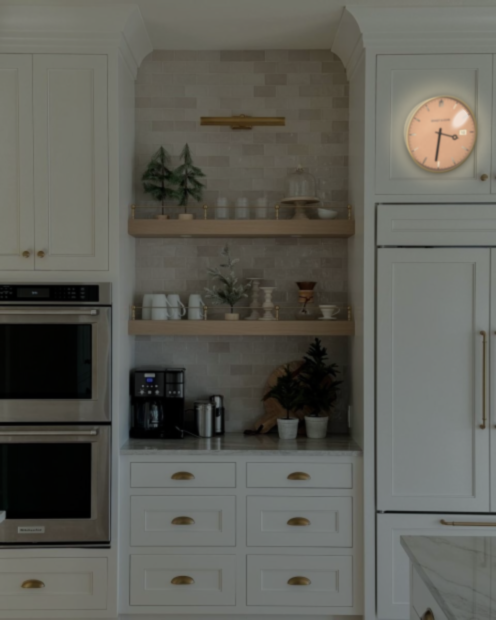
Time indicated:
**3:31**
